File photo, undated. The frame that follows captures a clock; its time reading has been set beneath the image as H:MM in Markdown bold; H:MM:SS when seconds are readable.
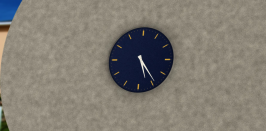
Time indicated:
**5:24**
